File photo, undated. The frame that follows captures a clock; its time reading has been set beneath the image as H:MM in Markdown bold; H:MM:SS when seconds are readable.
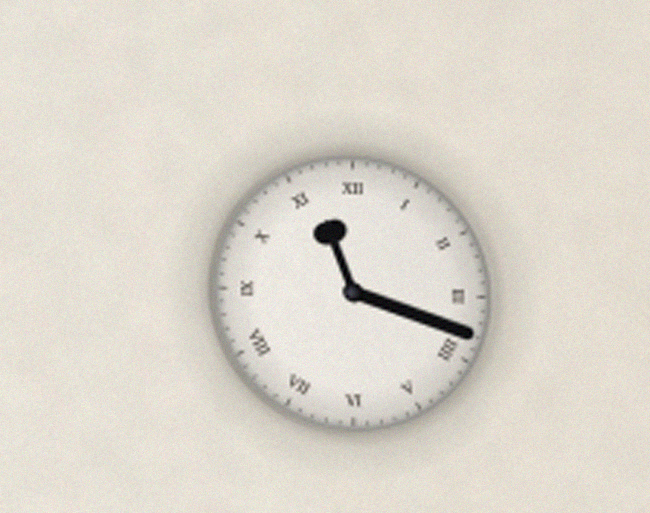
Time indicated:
**11:18**
